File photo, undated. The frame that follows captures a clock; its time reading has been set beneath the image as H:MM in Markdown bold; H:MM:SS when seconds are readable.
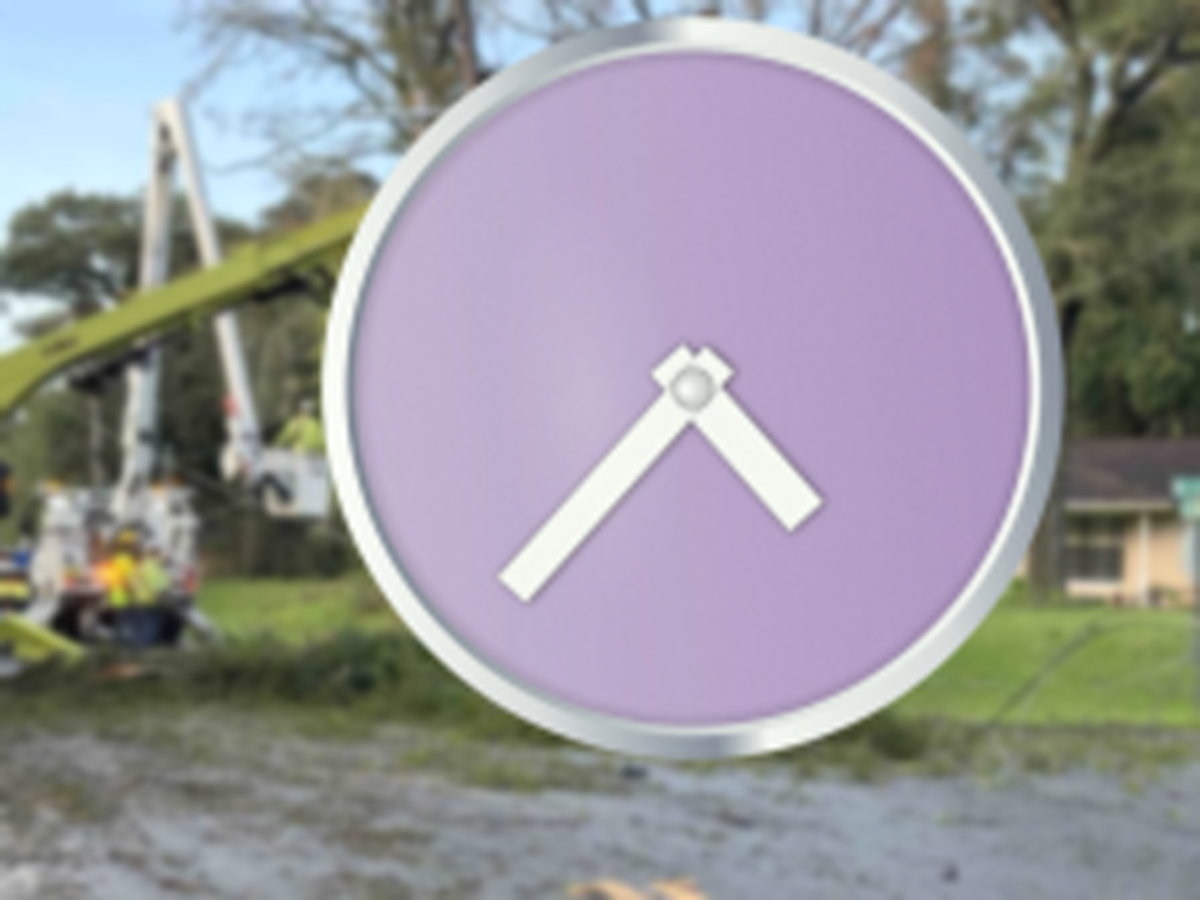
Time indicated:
**4:37**
